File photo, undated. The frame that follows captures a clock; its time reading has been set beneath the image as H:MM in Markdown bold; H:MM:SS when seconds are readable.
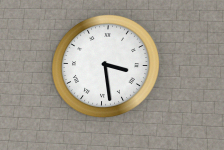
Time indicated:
**3:28**
